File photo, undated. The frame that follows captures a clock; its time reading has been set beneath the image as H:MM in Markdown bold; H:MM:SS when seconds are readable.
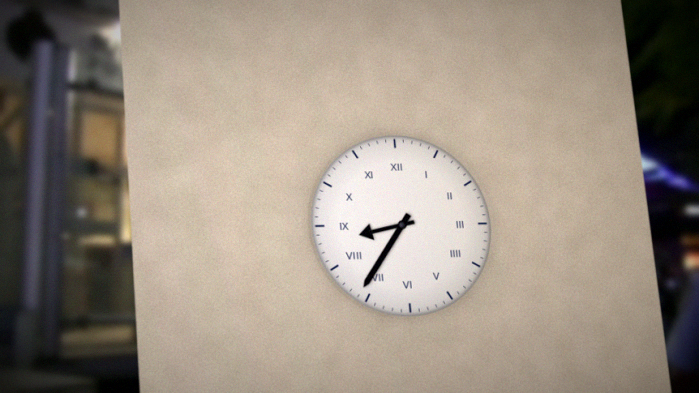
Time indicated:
**8:36**
